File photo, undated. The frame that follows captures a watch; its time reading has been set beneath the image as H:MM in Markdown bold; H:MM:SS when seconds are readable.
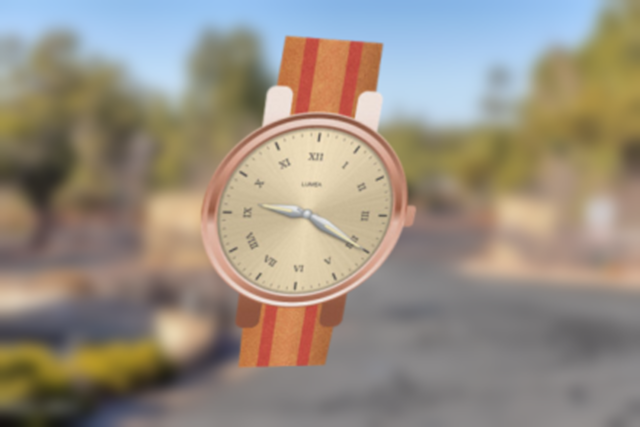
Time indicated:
**9:20**
